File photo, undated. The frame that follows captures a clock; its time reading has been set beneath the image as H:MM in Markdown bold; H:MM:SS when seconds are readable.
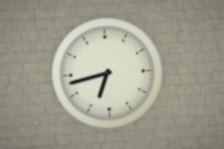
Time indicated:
**6:43**
